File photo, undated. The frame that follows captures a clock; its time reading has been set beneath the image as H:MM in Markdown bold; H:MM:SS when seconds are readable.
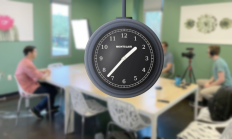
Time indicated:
**1:37**
